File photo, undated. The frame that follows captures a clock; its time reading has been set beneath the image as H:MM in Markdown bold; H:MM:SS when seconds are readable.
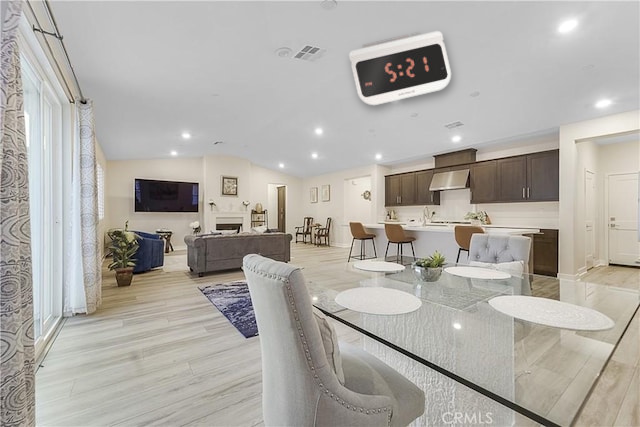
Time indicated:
**5:21**
